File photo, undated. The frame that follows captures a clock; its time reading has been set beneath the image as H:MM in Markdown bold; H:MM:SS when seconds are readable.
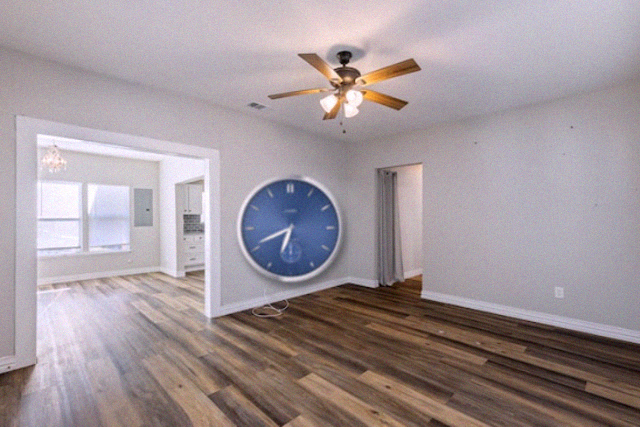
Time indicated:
**6:41**
